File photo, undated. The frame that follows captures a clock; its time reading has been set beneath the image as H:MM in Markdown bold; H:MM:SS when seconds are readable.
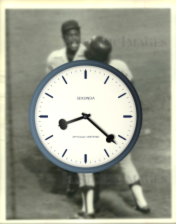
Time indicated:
**8:22**
